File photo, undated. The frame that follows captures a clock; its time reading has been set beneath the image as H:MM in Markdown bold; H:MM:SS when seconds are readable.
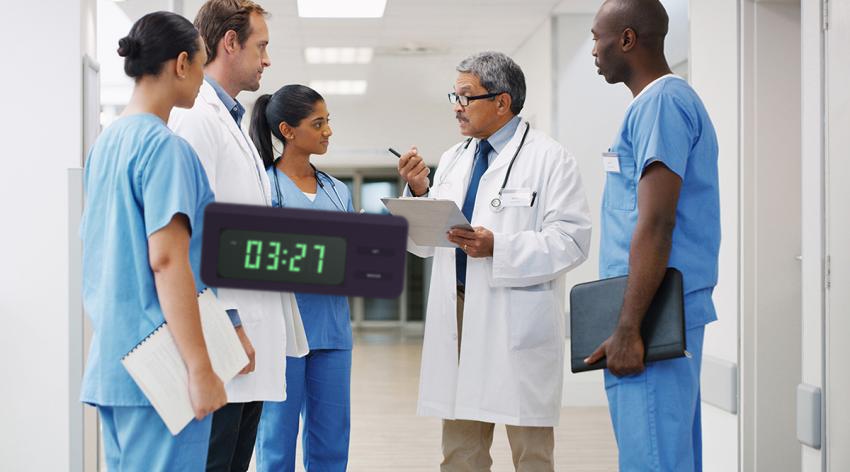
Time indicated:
**3:27**
